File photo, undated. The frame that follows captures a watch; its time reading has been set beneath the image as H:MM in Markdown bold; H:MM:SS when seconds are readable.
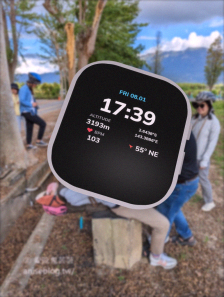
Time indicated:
**17:39**
